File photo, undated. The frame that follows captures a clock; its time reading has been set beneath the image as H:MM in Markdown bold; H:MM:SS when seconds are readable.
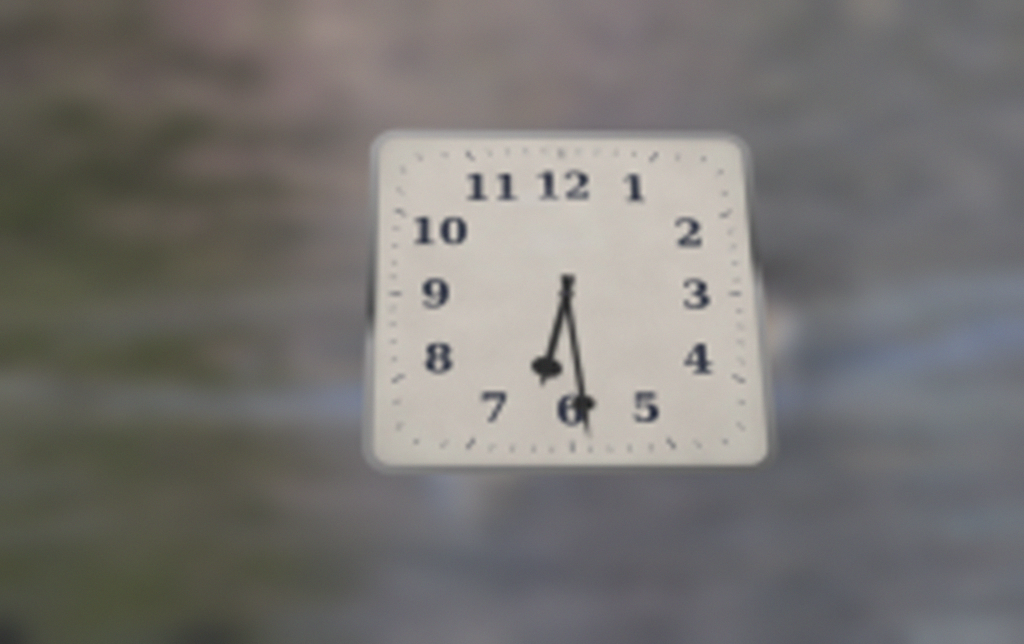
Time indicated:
**6:29**
